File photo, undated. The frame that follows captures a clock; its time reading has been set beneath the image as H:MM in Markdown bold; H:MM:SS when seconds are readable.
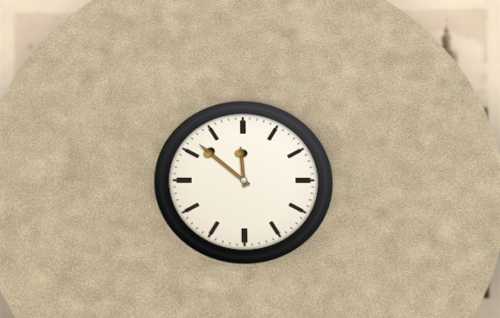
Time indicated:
**11:52**
